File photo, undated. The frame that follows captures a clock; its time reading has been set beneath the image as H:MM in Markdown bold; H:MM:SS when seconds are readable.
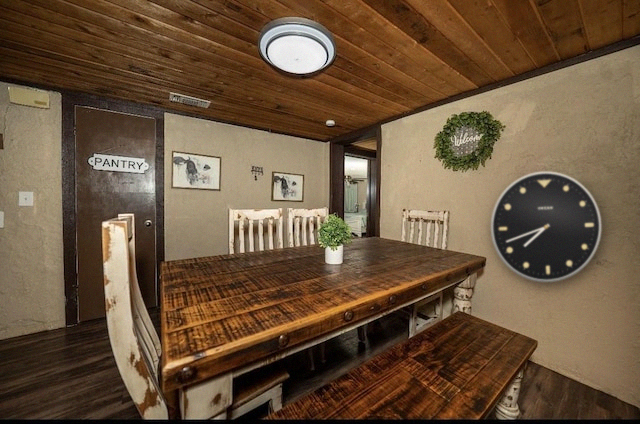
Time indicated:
**7:42**
